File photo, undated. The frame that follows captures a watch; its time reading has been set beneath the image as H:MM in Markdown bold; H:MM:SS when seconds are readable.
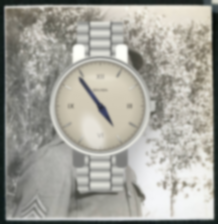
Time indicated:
**4:54**
